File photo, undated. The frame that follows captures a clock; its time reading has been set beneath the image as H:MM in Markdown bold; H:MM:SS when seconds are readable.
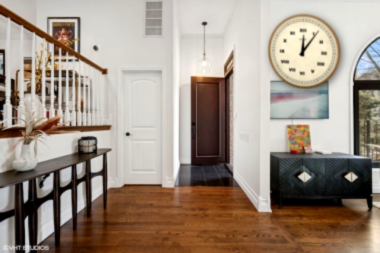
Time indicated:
**12:06**
